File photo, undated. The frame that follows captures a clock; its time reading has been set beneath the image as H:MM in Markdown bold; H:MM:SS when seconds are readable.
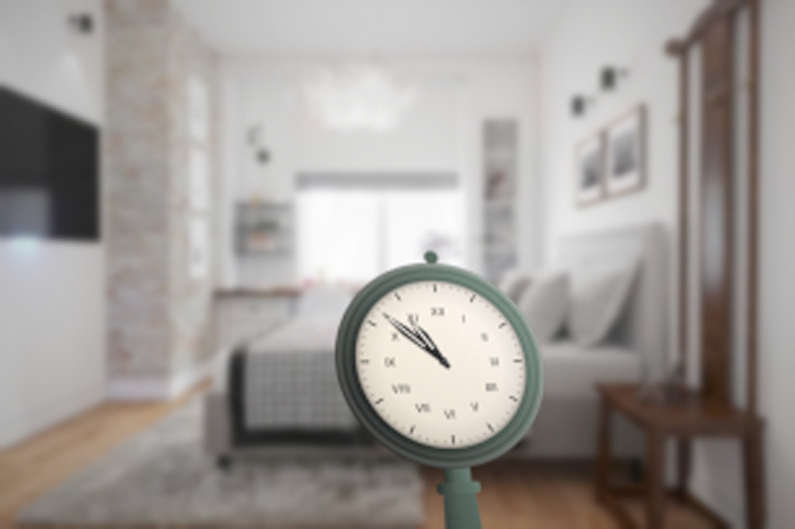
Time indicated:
**10:52**
